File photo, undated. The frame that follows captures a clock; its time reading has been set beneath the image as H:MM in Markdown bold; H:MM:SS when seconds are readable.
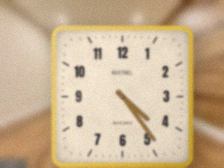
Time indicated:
**4:24**
